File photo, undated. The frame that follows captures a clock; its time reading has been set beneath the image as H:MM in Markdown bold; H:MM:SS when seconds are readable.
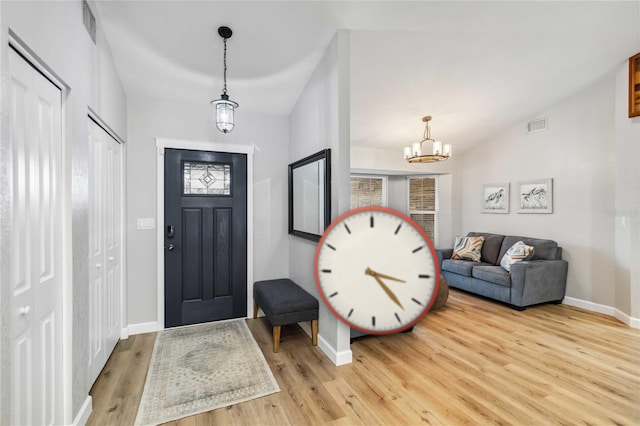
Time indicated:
**3:23**
